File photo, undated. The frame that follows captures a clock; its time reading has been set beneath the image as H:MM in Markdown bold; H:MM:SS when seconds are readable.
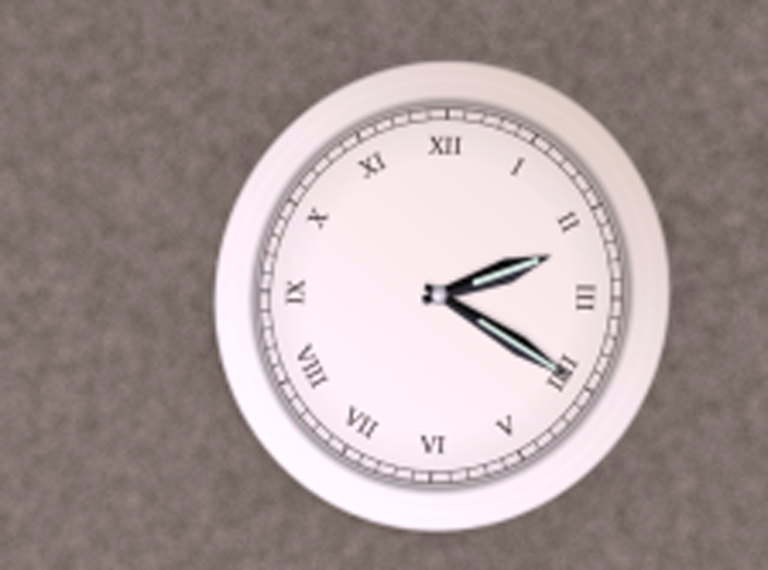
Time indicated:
**2:20**
